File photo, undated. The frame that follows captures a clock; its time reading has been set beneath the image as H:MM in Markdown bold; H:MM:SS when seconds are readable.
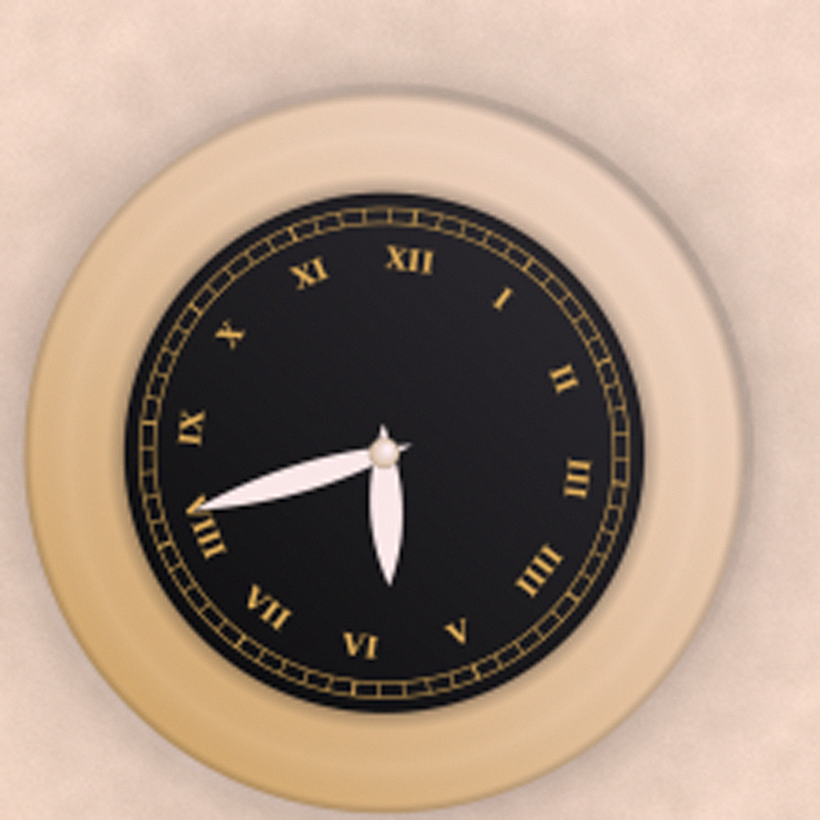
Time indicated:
**5:41**
